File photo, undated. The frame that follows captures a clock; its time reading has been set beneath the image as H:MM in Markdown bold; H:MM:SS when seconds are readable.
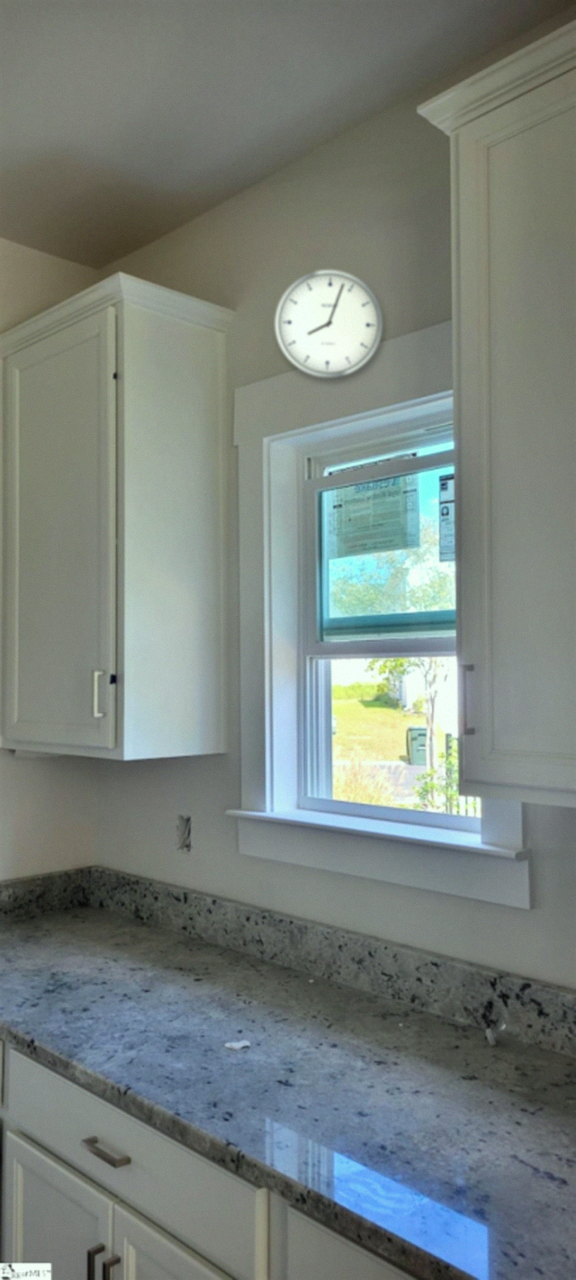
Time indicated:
**8:03**
